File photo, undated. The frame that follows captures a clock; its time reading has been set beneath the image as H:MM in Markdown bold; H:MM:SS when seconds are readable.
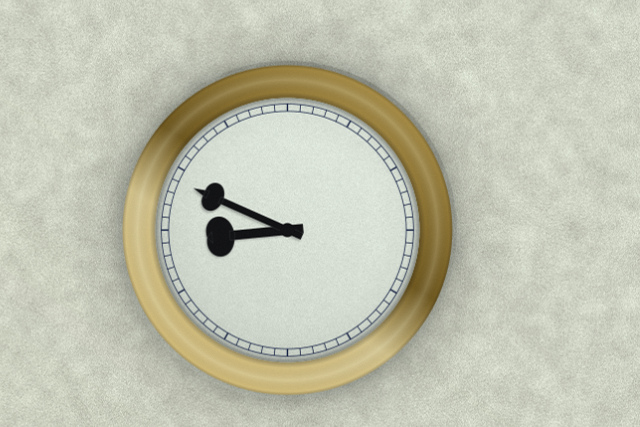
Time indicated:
**8:49**
